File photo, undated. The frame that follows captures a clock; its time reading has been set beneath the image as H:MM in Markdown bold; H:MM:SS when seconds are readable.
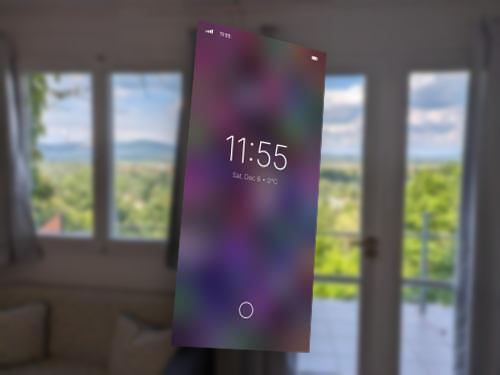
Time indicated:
**11:55**
